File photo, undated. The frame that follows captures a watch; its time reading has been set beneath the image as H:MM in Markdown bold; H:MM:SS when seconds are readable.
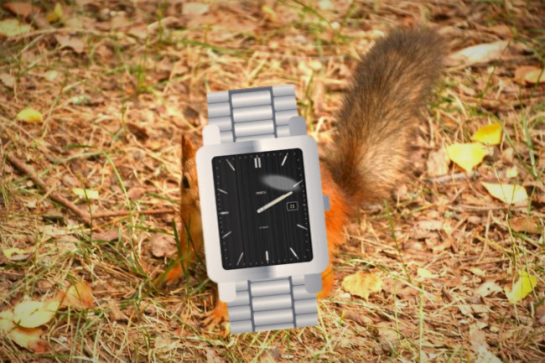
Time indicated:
**2:11**
